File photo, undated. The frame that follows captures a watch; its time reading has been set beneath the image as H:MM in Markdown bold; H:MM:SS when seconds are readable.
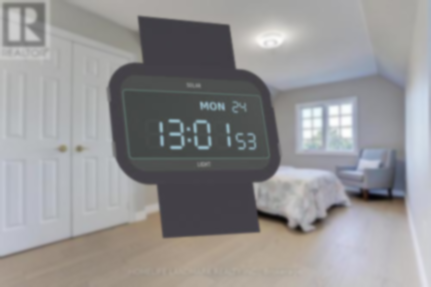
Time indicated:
**13:01:53**
